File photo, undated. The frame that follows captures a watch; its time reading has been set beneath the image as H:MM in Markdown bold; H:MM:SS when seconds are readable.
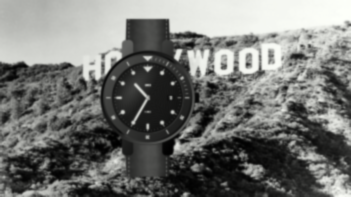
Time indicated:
**10:35**
